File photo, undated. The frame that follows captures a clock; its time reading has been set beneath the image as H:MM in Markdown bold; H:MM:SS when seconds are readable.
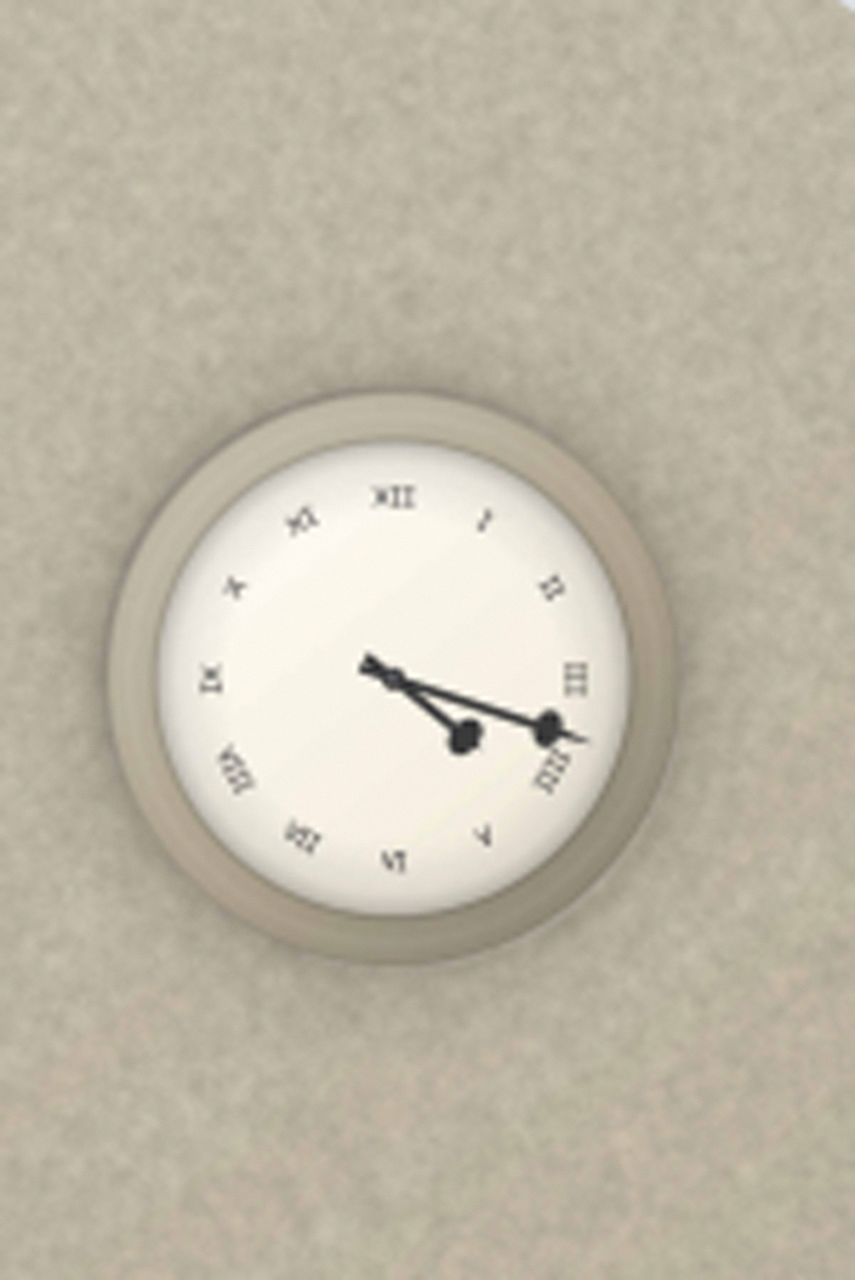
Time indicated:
**4:18**
